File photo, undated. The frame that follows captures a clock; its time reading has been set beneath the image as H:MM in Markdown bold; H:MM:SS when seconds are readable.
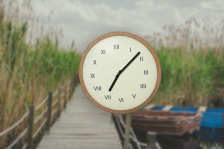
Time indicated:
**7:08**
